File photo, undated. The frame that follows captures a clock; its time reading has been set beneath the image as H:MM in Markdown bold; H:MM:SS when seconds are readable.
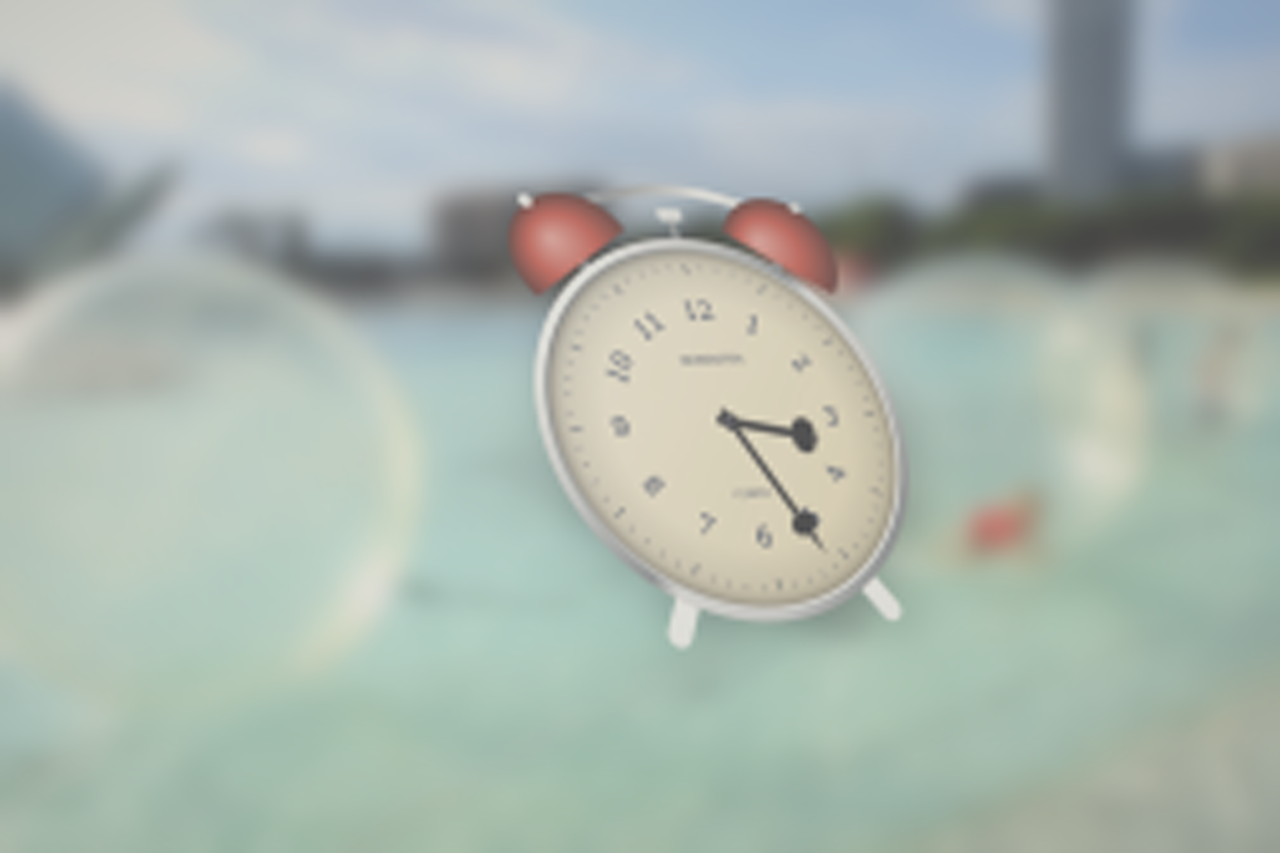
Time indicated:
**3:26**
